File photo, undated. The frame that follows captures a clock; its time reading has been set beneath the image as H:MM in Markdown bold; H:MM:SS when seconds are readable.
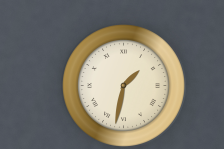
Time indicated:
**1:32**
